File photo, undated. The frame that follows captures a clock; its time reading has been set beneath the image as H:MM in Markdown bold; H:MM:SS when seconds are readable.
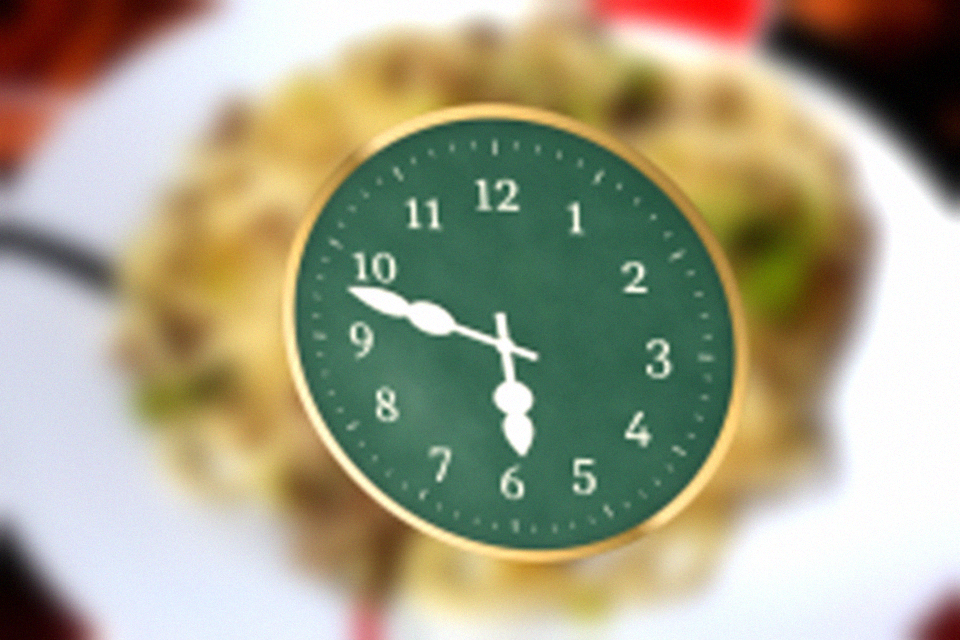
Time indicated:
**5:48**
